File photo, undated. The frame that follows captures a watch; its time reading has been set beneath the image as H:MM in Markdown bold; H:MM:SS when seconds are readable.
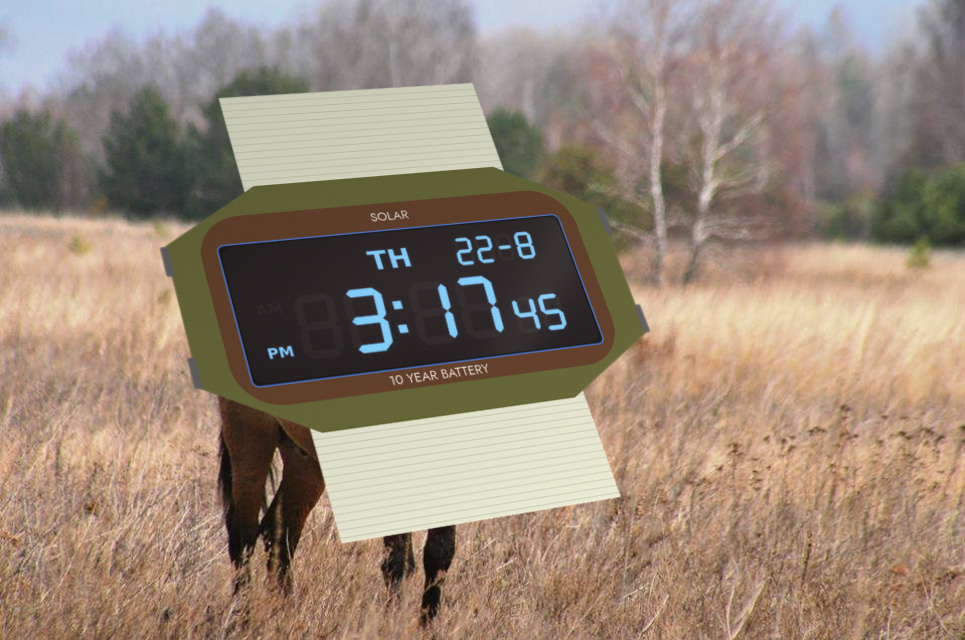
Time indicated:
**3:17:45**
